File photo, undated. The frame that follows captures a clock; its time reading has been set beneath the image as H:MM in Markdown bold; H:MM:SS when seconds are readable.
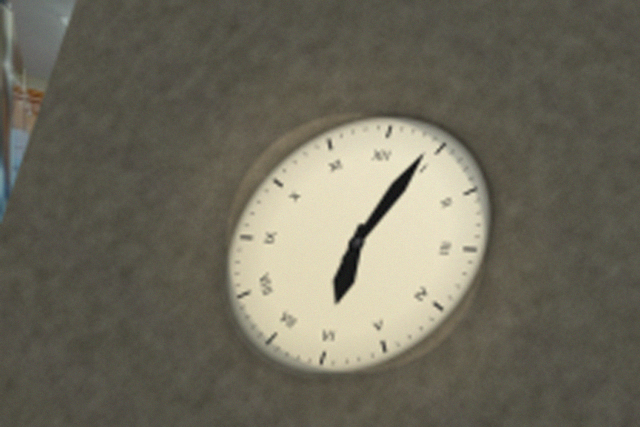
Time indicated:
**6:04**
